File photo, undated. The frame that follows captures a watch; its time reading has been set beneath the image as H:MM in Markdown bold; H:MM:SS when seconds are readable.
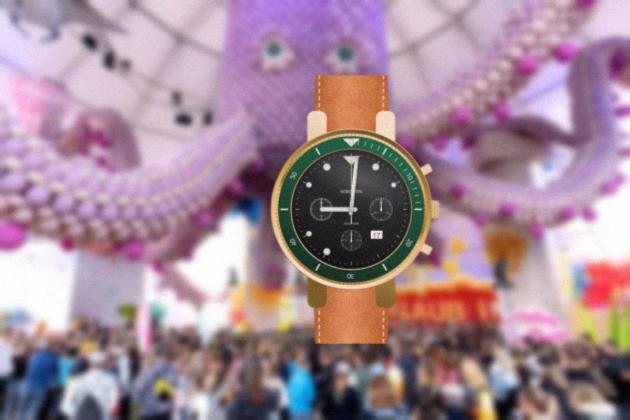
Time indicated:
**9:01**
